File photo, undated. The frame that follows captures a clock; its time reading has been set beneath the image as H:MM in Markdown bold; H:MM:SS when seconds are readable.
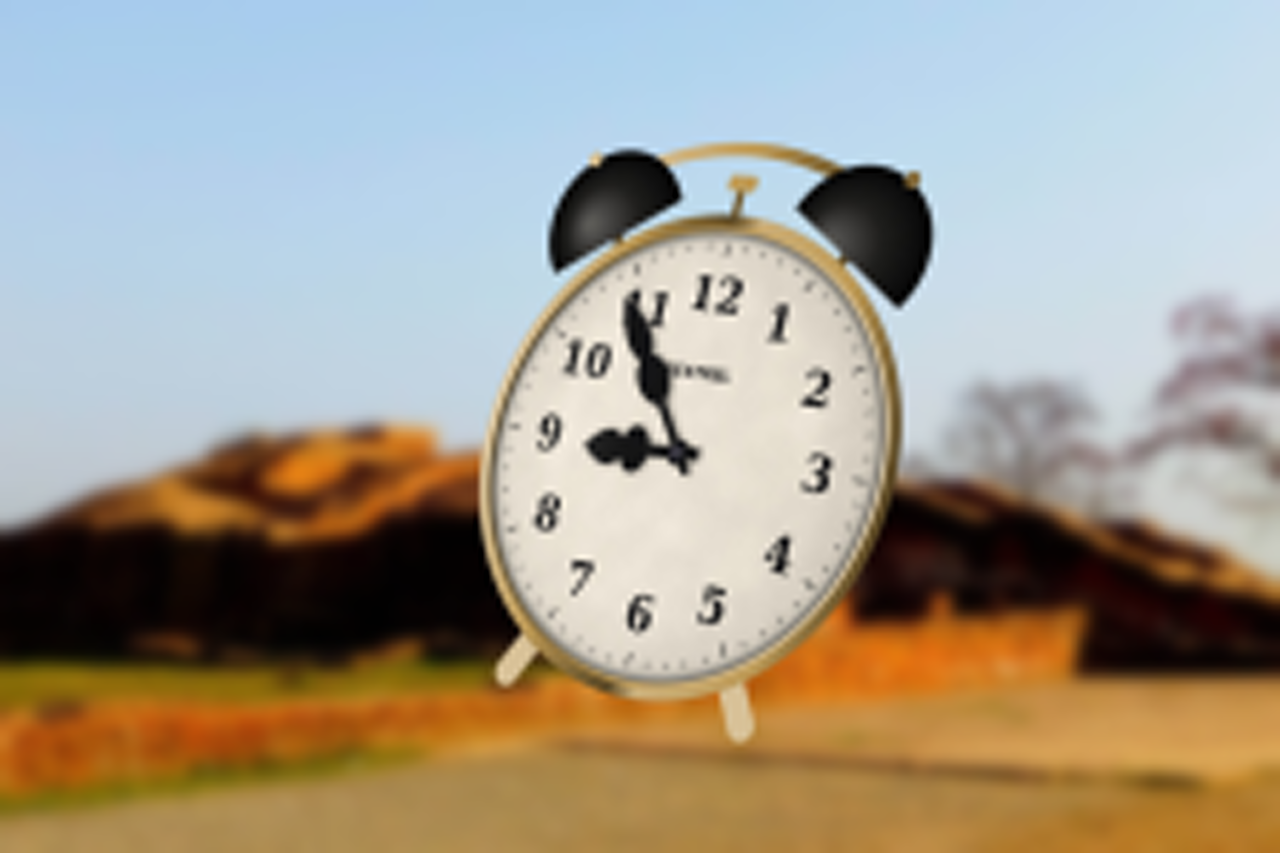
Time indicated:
**8:54**
